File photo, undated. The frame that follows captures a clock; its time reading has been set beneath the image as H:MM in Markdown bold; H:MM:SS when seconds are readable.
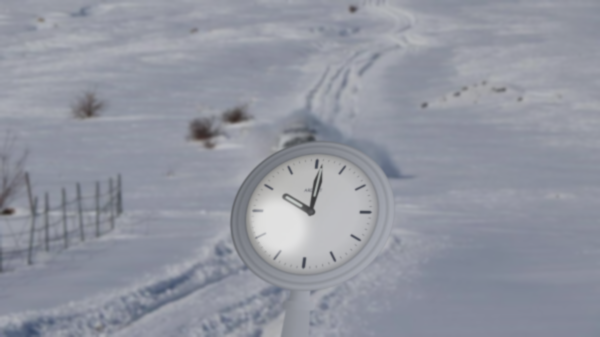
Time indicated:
**10:01**
